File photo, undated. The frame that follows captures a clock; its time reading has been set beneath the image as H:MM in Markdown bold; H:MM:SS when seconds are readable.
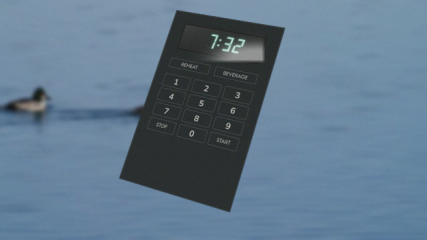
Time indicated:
**7:32**
